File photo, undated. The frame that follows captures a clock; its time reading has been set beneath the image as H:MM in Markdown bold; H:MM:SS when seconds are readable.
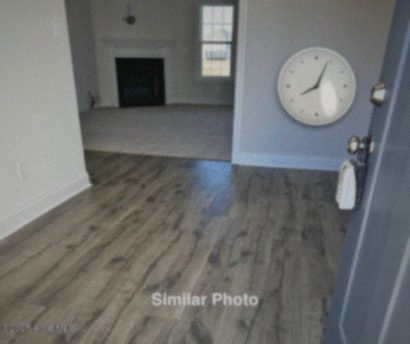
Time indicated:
**8:04**
